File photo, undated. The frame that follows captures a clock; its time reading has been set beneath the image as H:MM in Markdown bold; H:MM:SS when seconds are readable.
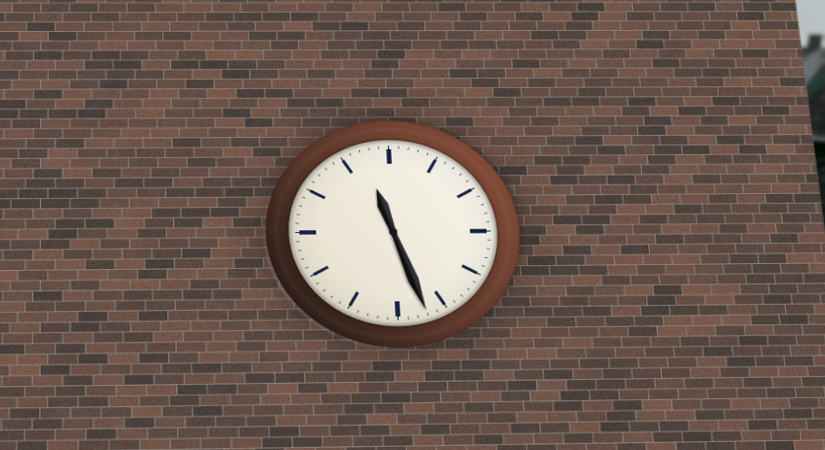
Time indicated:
**11:27**
